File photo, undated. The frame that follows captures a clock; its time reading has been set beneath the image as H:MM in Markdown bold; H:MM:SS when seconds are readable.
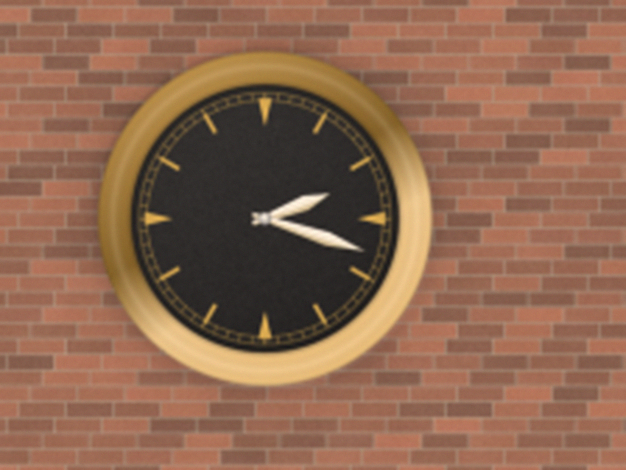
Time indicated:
**2:18**
